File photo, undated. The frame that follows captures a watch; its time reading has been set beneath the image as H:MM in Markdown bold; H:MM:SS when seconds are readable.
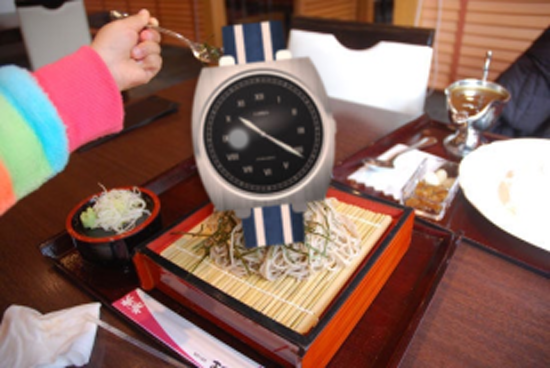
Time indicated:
**10:21**
